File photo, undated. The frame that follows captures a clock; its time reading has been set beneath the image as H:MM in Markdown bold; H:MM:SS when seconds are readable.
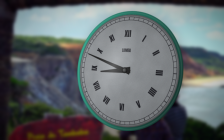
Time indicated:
**8:48**
